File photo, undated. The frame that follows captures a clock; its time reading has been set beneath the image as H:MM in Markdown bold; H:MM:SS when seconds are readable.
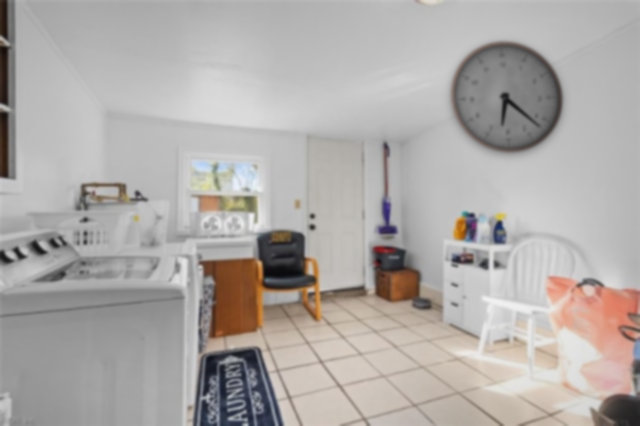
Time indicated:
**6:22**
